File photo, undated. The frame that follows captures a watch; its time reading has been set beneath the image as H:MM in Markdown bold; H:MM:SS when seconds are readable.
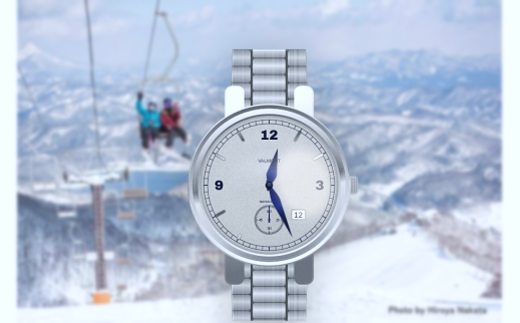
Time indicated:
**12:26**
